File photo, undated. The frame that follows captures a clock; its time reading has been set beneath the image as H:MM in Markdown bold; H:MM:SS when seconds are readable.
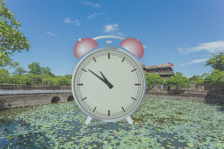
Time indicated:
**10:51**
